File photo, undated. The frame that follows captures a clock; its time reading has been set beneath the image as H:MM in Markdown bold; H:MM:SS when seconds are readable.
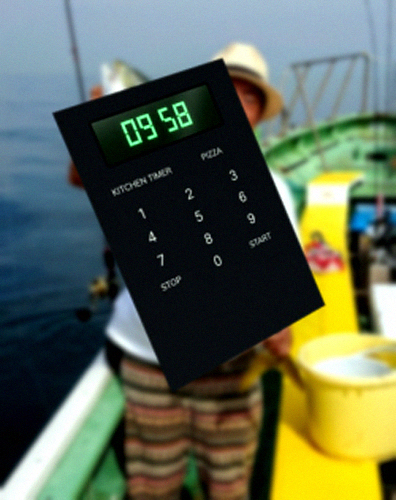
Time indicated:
**9:58**
